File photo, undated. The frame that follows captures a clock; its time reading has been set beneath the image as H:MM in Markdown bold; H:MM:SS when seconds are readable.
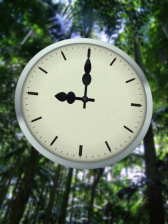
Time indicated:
**9:00**
